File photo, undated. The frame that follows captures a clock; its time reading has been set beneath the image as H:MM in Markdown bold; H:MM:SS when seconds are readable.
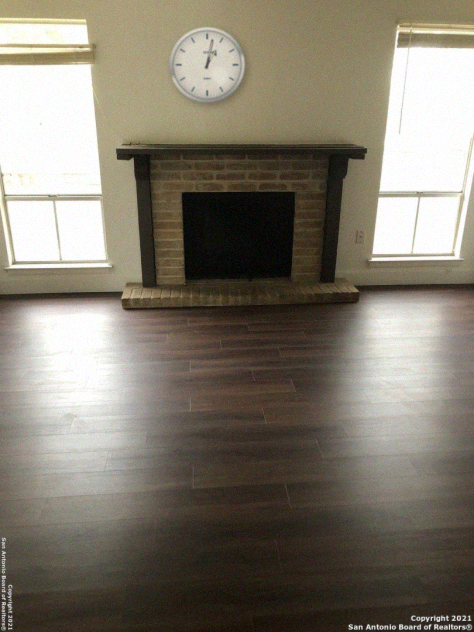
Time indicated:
**1:02**
